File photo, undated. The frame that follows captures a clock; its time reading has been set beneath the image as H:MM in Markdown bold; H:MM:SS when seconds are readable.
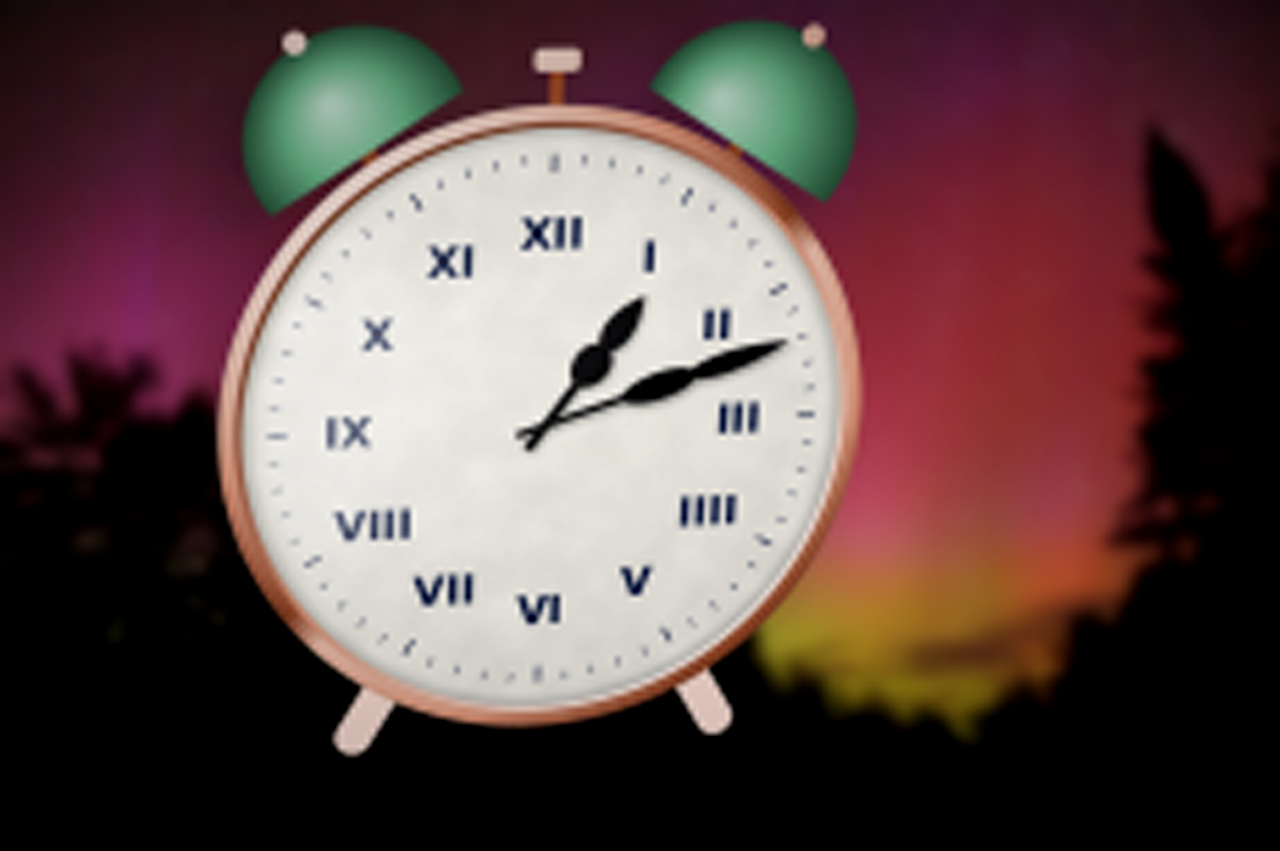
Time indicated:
**1:12**
